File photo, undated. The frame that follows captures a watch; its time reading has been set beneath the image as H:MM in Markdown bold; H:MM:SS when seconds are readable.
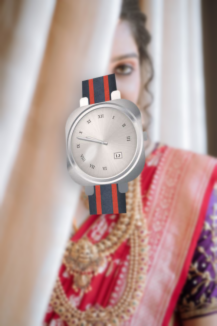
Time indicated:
**9:48**
